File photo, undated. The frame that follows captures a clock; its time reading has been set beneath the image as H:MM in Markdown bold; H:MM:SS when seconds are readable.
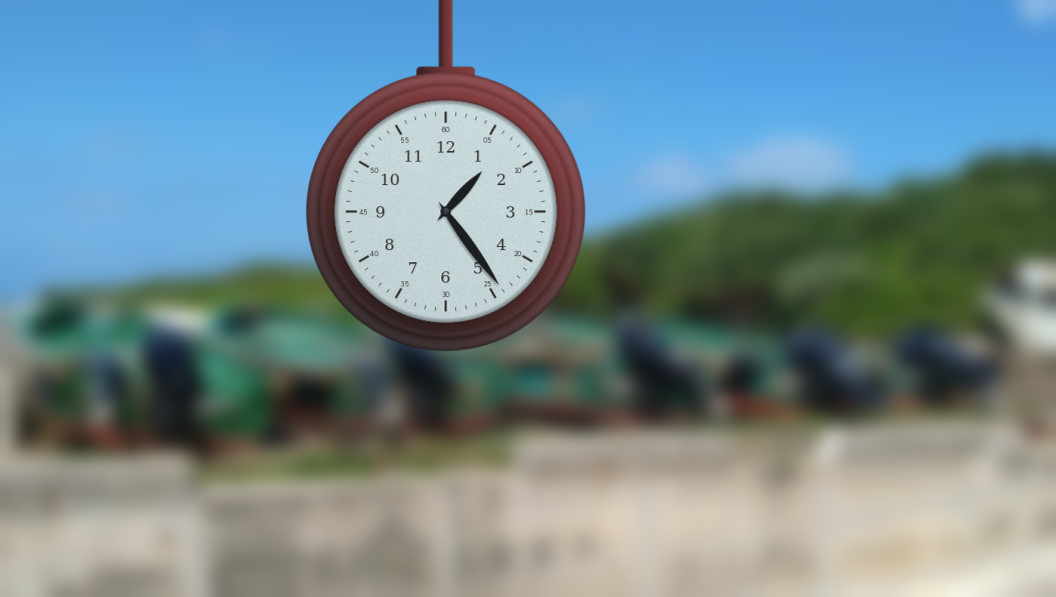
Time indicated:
**1:24**
